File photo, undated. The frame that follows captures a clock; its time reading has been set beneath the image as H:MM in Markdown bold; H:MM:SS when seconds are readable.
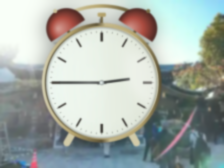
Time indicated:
**2:45**
